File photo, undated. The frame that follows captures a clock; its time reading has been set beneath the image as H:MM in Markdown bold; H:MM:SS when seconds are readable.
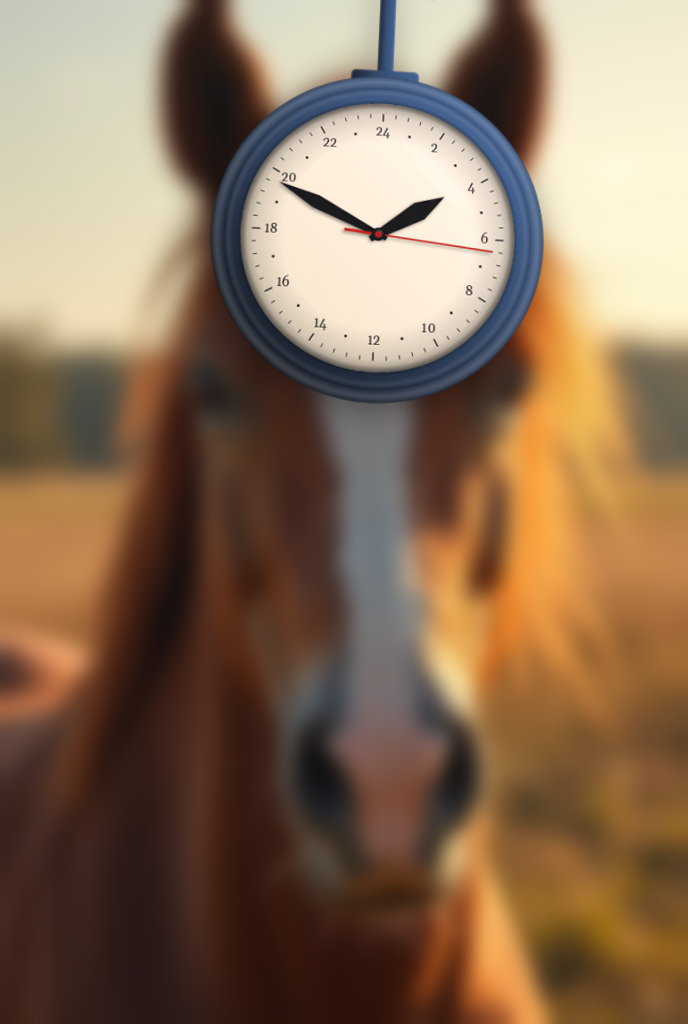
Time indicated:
**3:49:16**
